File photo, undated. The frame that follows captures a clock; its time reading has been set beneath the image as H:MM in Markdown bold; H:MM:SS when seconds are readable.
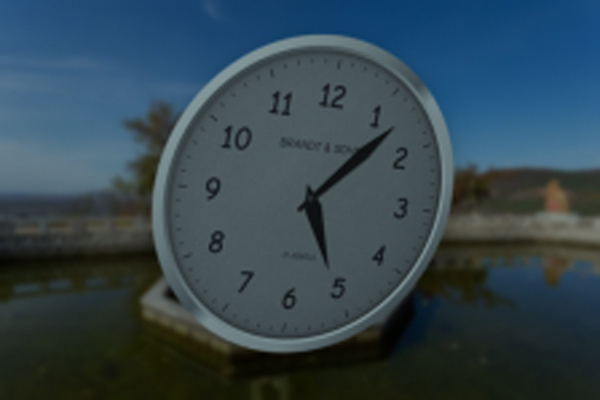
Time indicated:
**5:07**
